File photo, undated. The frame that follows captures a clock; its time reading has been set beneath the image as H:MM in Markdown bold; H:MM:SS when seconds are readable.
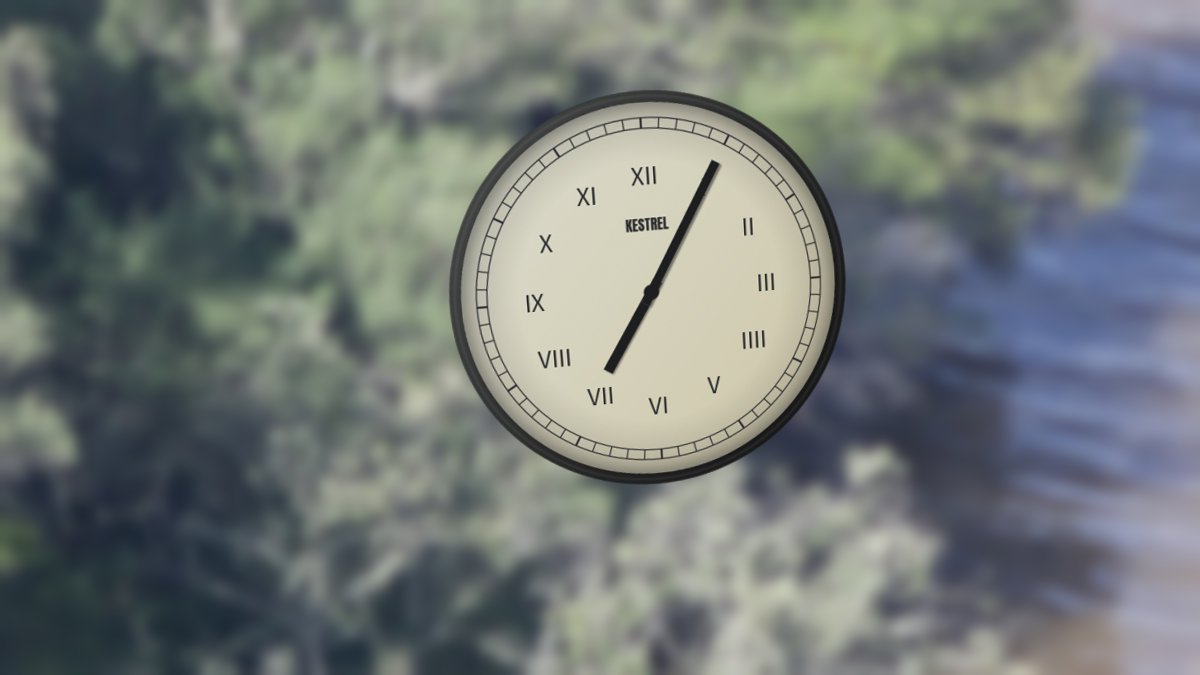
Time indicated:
**7:05**
